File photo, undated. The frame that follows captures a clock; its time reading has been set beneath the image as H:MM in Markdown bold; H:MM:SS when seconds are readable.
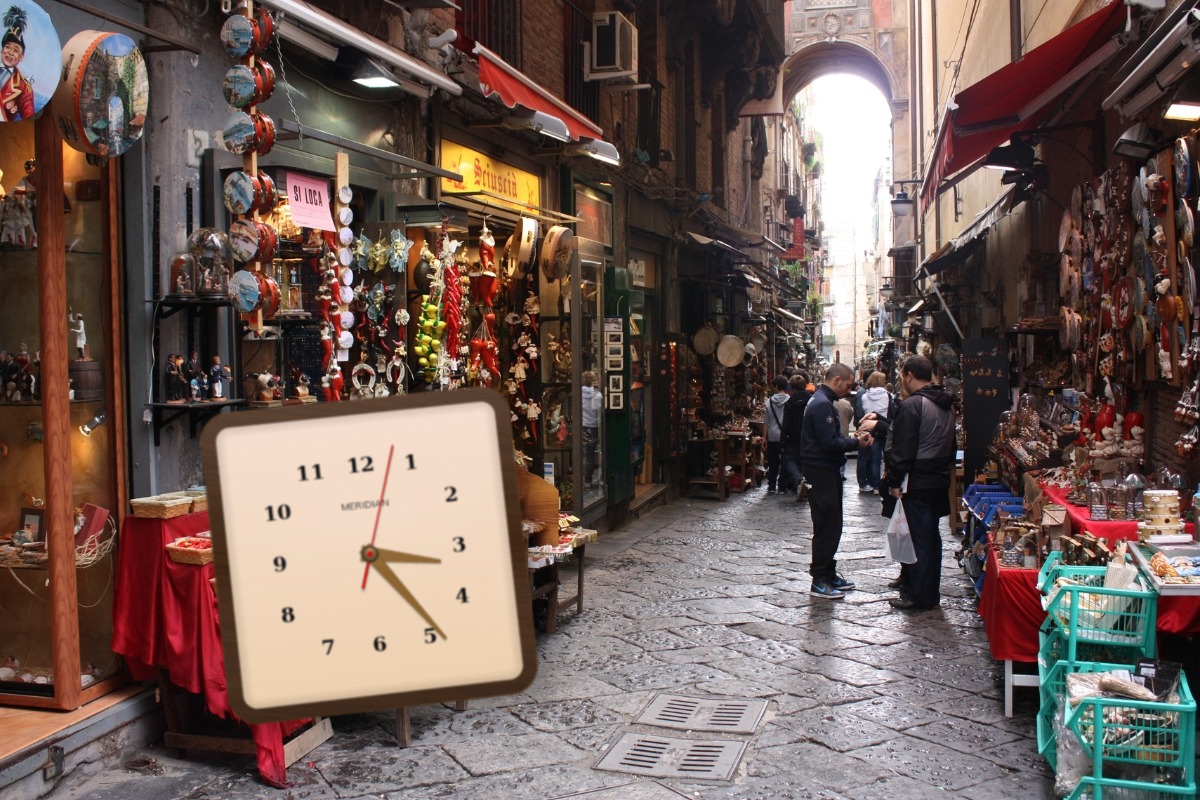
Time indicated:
**3:24:03**
